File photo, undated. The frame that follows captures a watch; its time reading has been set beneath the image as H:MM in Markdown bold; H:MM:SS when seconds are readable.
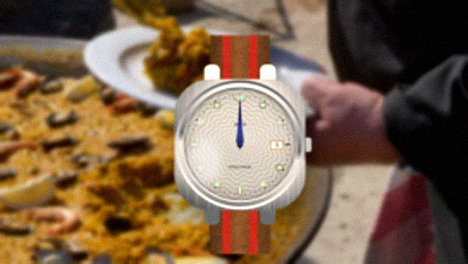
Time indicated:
**12:00**
